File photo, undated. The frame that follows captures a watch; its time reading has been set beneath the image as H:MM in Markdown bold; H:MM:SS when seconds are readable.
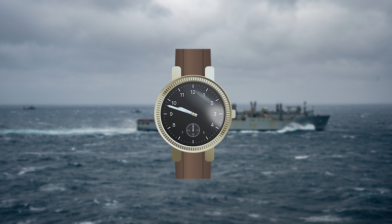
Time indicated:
**9:48**
